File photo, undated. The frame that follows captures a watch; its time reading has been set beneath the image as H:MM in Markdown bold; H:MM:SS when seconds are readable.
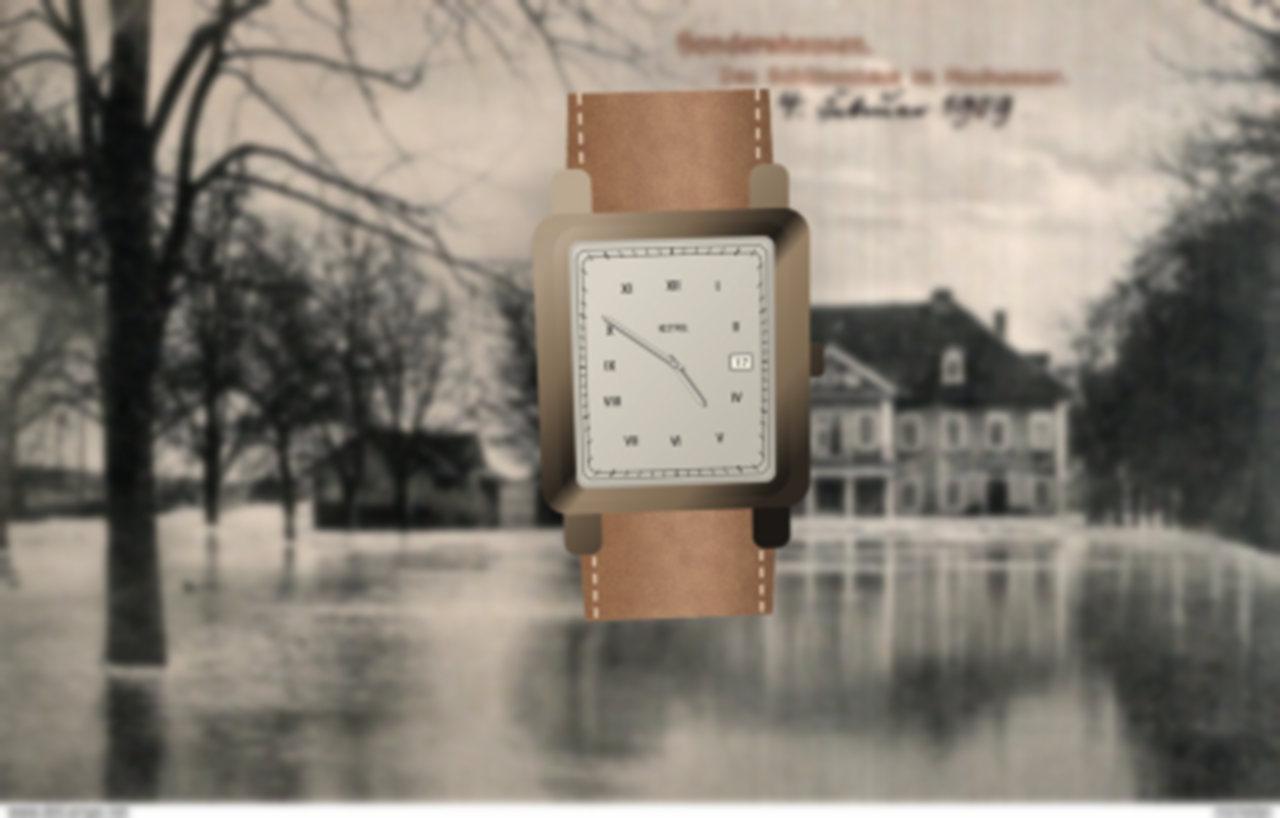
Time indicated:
**4:51**
